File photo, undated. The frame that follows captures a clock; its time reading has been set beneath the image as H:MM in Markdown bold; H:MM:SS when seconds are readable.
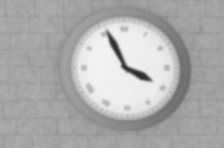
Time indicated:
**3:56**
